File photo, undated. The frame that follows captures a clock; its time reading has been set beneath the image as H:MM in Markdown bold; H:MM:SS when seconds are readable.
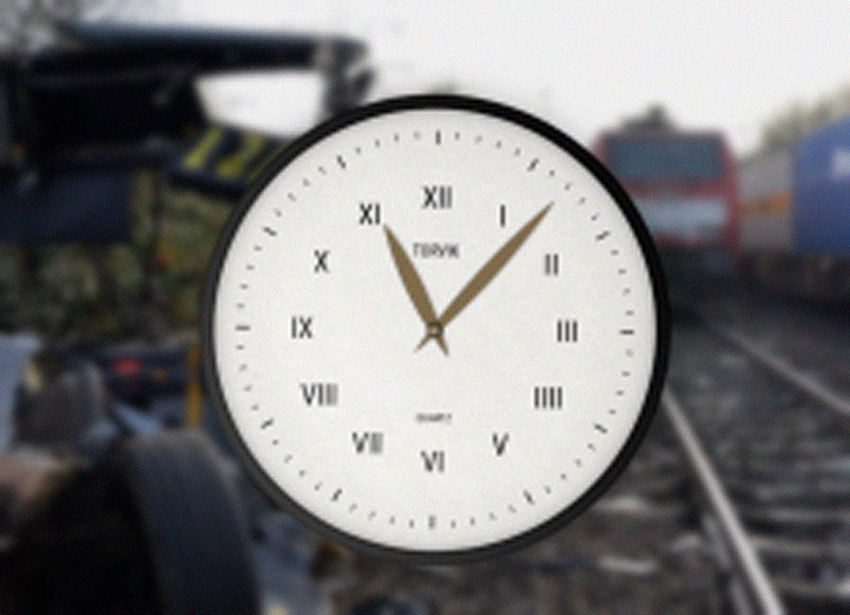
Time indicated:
**11:07**
